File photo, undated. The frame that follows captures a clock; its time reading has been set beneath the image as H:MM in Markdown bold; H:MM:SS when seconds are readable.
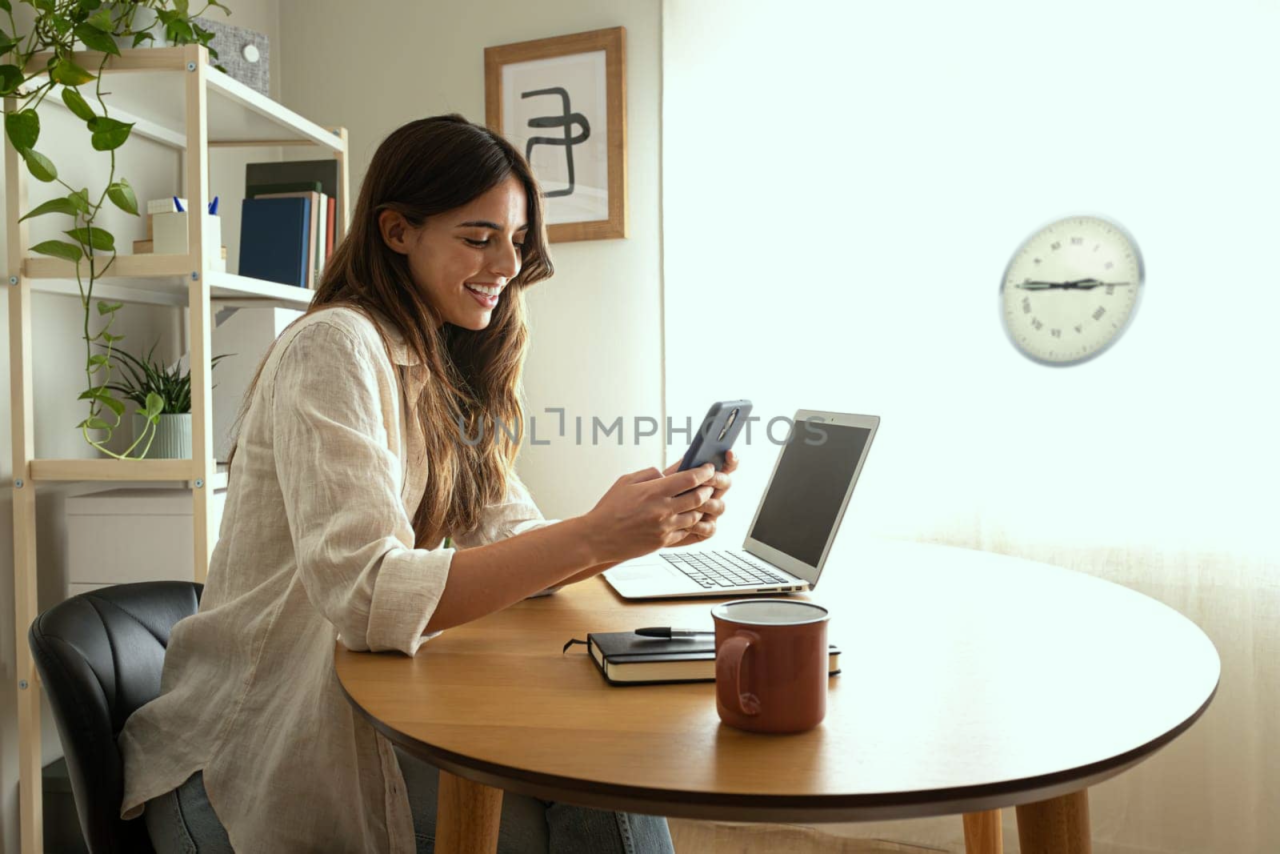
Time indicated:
**2:44:14**
